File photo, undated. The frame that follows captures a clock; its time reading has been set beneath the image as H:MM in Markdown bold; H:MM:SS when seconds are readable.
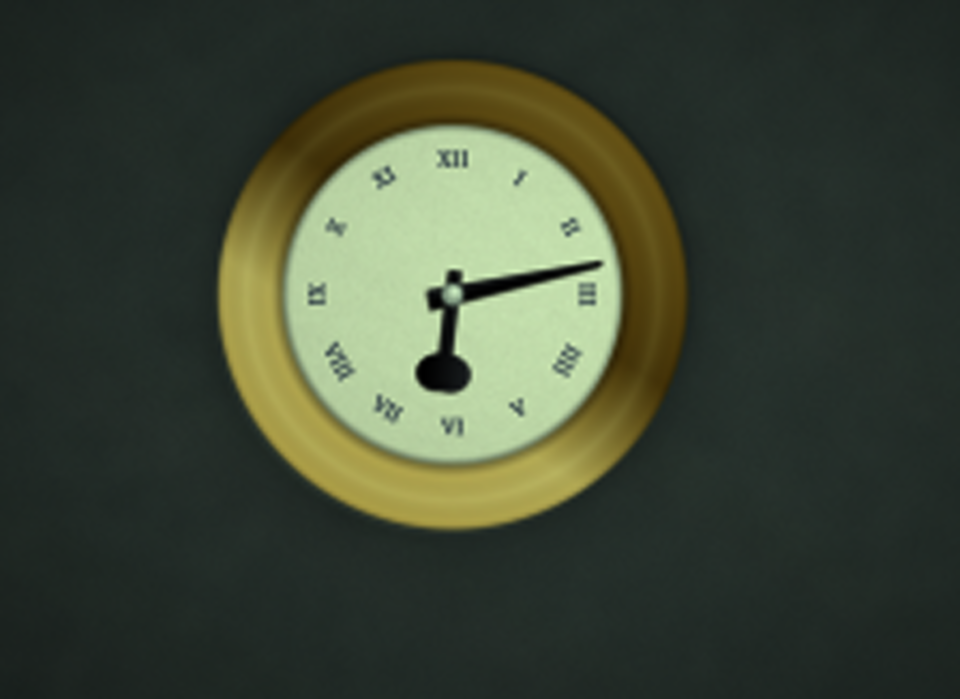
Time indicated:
**6:13**
